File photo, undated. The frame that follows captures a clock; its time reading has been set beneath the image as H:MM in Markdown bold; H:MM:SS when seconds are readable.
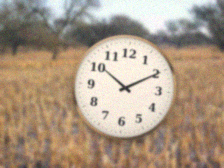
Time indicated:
**10:10**
